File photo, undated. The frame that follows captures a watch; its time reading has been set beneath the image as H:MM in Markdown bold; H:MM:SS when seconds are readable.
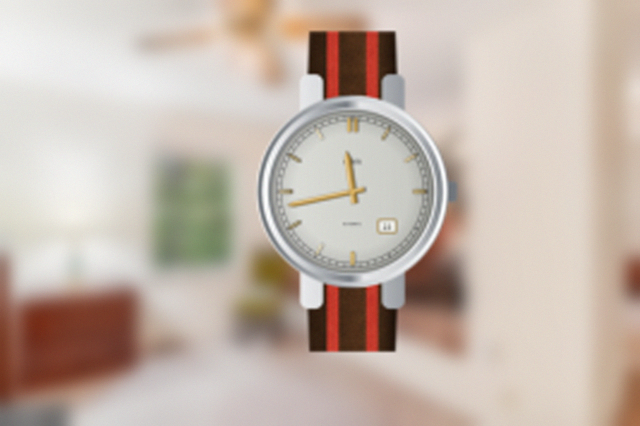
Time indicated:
**11:43**
